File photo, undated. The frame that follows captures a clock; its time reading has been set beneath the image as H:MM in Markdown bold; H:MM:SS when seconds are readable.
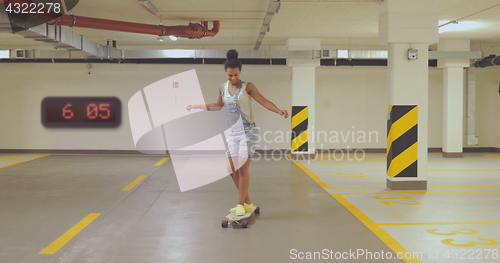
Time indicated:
**6:05**
